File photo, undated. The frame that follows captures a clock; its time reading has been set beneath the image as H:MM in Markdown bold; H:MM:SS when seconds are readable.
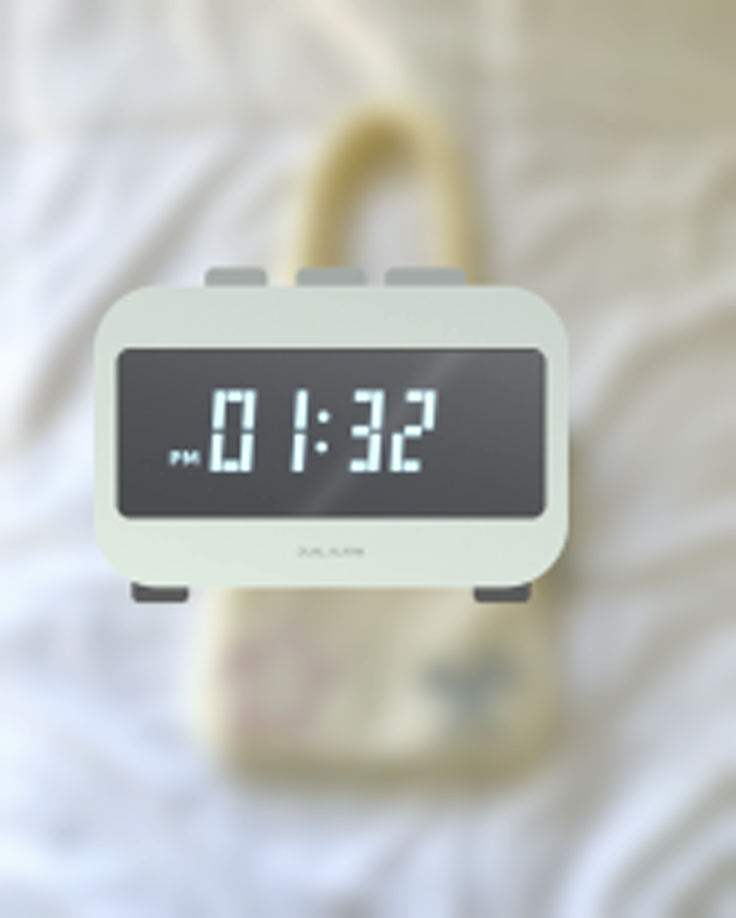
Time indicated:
**1:32**
